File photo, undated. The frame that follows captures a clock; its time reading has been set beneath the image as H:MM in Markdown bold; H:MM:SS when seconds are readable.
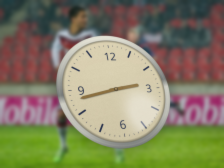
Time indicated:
**2:43**
